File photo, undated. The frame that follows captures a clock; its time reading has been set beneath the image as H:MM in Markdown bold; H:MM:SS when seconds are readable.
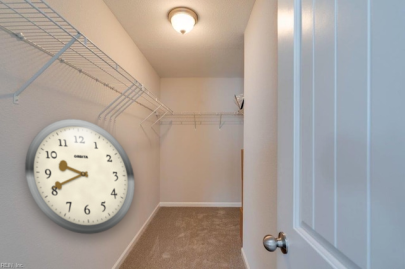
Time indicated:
**9:41**
